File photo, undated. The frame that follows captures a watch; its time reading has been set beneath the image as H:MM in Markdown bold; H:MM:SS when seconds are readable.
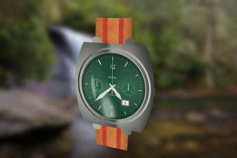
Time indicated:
**4:38**
